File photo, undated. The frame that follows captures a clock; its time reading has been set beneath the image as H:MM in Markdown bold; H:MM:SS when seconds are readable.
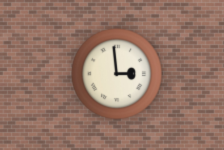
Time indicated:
**2:59**
